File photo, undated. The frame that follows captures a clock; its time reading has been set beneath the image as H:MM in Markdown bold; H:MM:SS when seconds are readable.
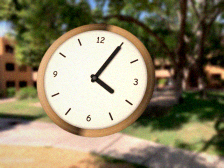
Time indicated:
**4:05**
